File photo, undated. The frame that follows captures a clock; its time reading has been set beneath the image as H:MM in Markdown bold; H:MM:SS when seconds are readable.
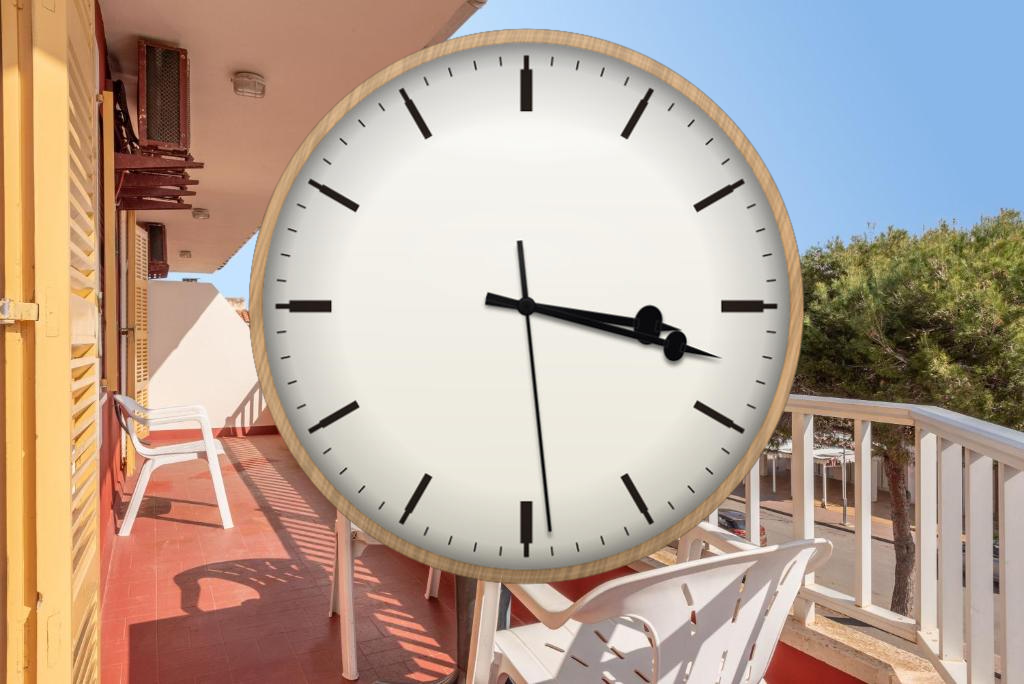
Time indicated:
**3:17:29**
